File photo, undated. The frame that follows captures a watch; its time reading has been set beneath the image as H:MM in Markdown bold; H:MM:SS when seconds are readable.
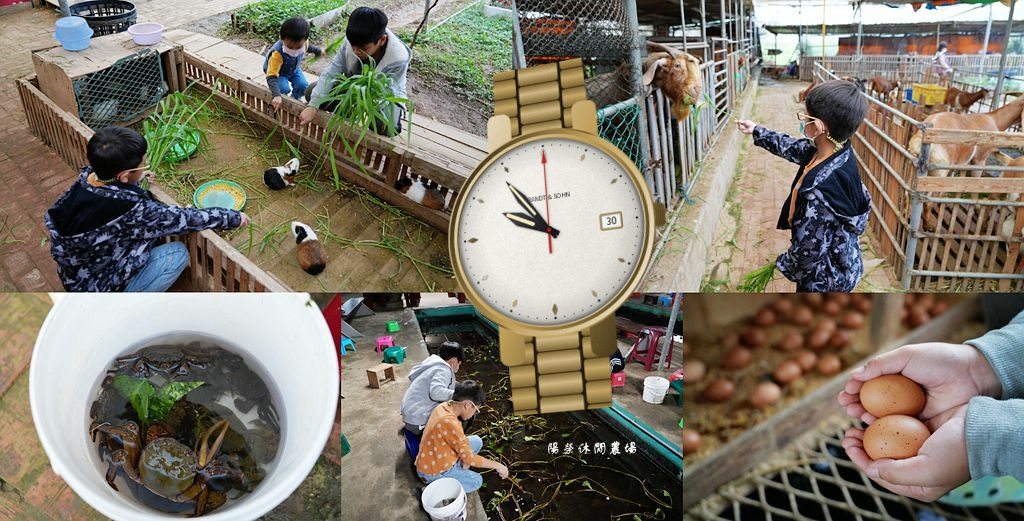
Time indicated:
**9:54:00**
